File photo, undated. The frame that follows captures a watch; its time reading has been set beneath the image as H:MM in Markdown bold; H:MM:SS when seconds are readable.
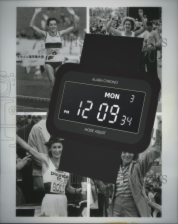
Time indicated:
**12:09:34**
